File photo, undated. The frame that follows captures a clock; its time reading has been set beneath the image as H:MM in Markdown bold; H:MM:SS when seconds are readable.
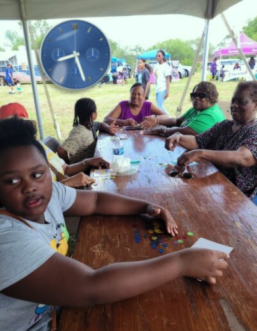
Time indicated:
**8:27**
